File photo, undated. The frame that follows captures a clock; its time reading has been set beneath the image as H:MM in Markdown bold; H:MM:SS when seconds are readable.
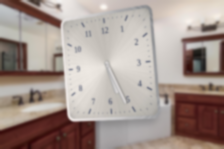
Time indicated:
**5:26**
